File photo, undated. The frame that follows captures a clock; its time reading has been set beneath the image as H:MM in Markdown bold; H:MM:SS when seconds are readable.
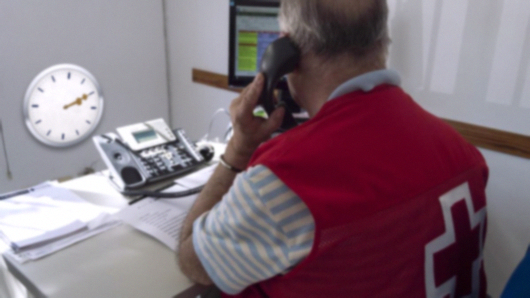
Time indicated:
**2:10**
